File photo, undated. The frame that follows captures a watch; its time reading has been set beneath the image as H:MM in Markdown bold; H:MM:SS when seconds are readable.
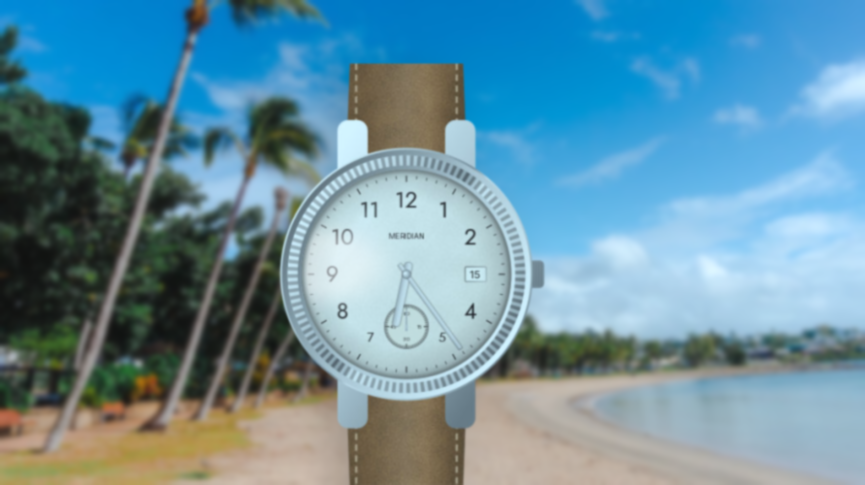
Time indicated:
**6:24**
